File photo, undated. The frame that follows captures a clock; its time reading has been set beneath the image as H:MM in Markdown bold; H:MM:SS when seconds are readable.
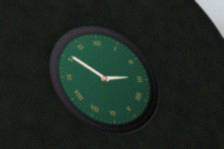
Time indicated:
**2:51**
